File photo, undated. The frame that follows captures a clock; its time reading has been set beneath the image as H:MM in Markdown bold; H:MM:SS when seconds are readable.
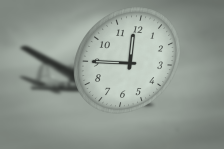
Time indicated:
**11:45**
